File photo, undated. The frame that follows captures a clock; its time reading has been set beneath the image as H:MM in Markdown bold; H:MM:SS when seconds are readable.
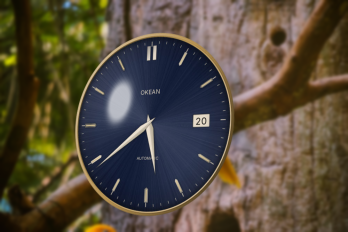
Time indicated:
**5:39**
